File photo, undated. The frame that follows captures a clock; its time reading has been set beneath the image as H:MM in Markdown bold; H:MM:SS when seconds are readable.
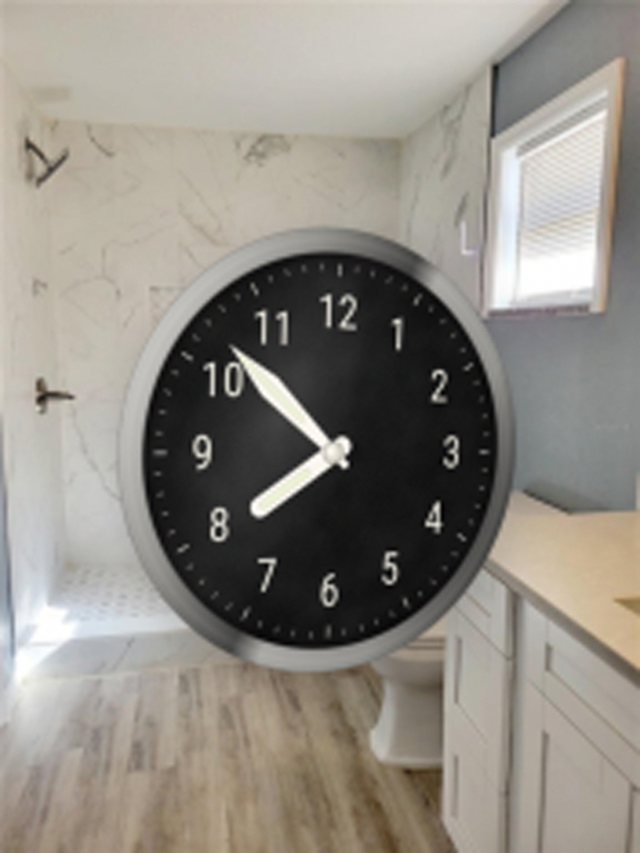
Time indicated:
**7:52**
